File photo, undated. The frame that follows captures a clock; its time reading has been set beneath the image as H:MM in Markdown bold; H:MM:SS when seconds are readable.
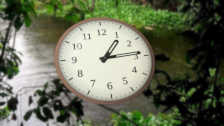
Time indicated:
**1:14**
